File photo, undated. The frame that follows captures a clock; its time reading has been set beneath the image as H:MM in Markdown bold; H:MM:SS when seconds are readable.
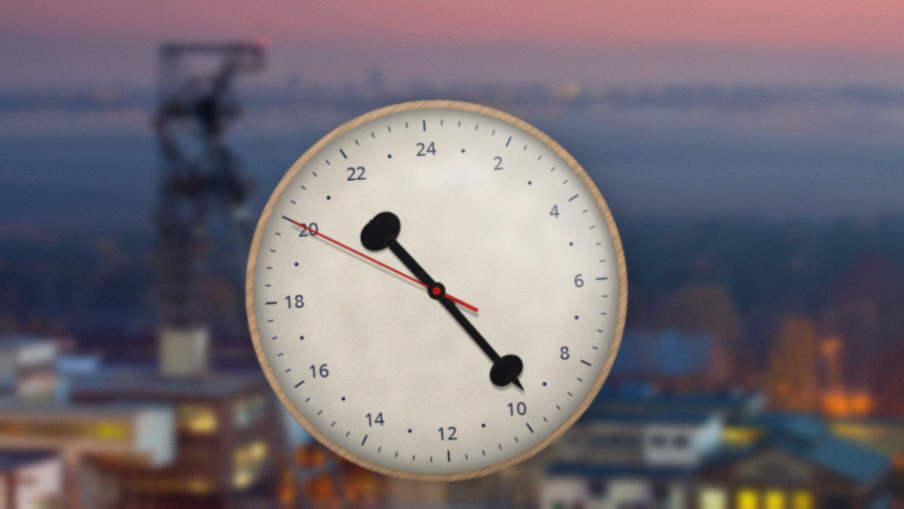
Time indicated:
**21:23:50**
